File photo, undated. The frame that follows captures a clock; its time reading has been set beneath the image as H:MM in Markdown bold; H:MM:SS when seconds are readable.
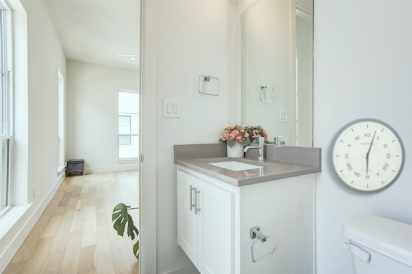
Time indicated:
**6:03**
